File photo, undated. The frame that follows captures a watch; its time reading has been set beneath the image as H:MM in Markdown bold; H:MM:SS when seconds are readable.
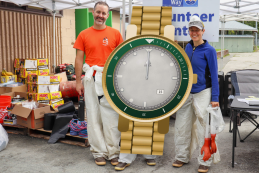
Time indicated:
**12:00**
